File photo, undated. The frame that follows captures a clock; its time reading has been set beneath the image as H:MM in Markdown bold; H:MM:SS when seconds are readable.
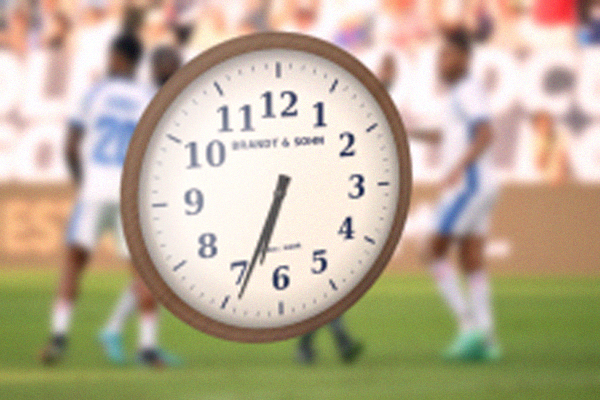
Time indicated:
**6:34**
